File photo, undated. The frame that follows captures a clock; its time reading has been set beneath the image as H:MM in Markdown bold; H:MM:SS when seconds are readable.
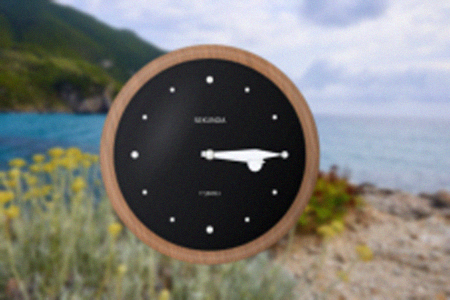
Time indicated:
**3:15**
